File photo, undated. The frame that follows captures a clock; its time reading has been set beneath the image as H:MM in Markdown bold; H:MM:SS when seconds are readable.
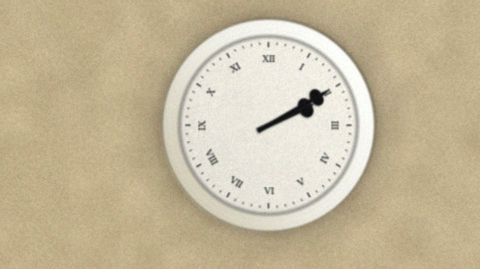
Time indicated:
**2:10**
